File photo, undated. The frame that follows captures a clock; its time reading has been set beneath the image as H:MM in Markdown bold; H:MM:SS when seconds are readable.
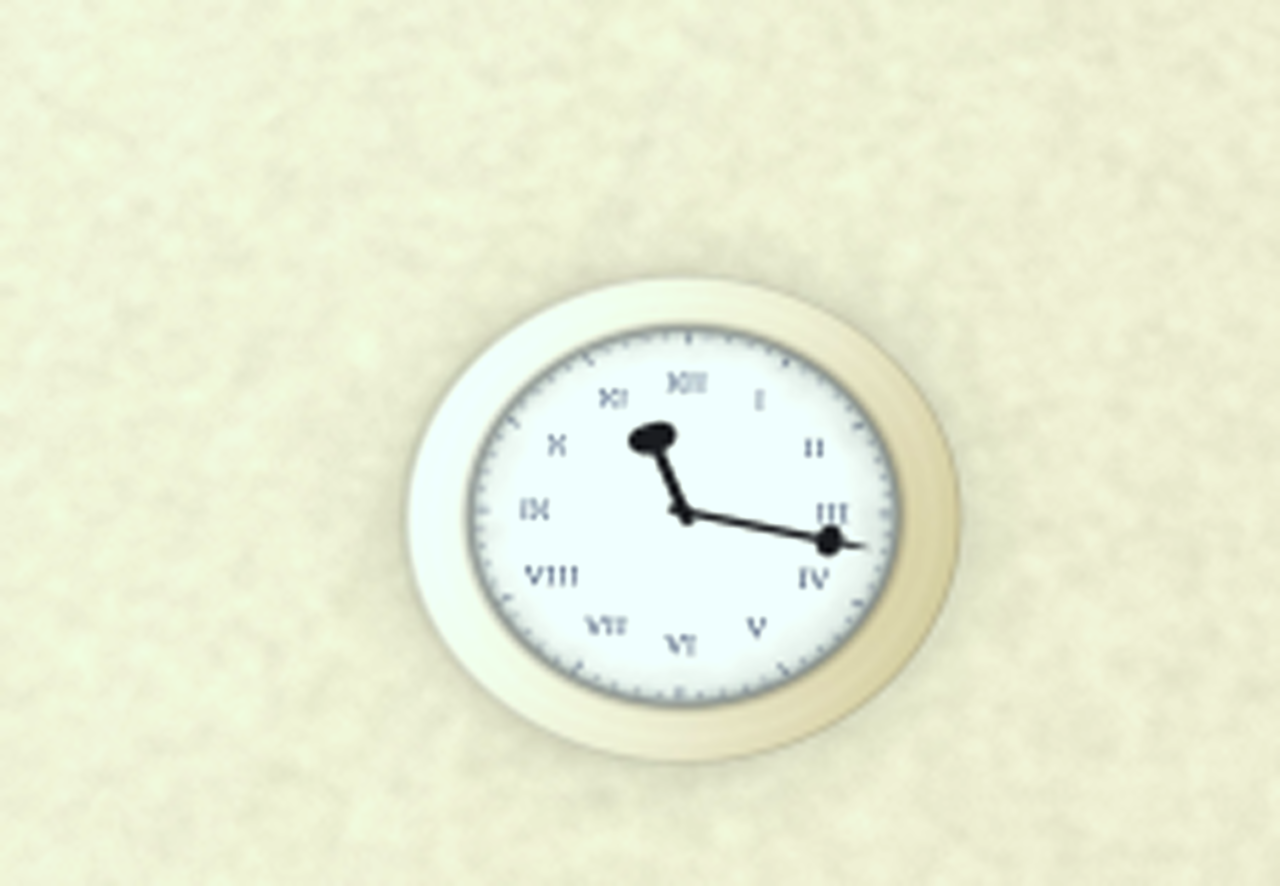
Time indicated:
**11:17**
